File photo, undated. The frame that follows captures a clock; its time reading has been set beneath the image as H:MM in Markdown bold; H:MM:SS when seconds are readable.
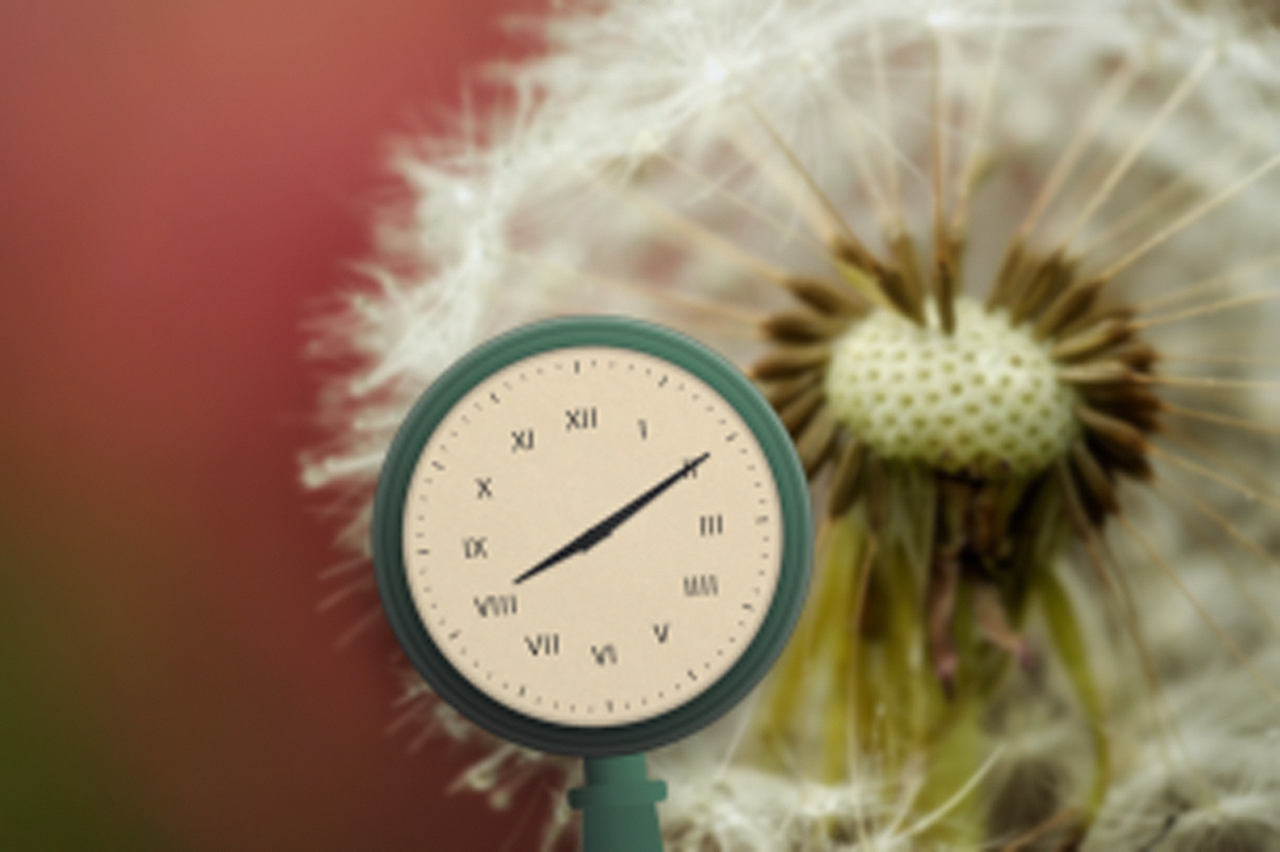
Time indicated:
**8:10**
